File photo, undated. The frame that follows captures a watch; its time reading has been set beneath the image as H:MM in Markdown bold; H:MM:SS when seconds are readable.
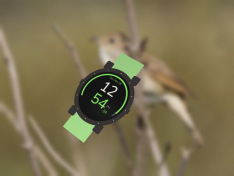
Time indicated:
**12:54**
